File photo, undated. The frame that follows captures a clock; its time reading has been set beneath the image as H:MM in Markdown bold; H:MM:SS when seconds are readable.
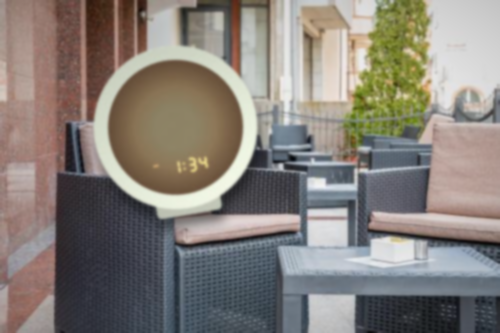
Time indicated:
**1:34**
